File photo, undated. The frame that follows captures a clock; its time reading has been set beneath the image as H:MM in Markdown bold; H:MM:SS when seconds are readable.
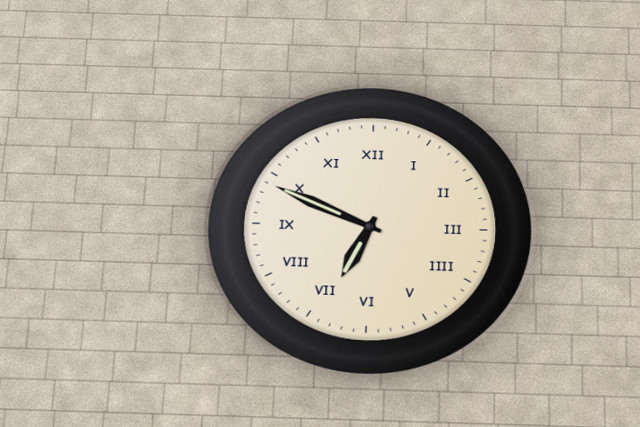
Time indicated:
**6:49**
